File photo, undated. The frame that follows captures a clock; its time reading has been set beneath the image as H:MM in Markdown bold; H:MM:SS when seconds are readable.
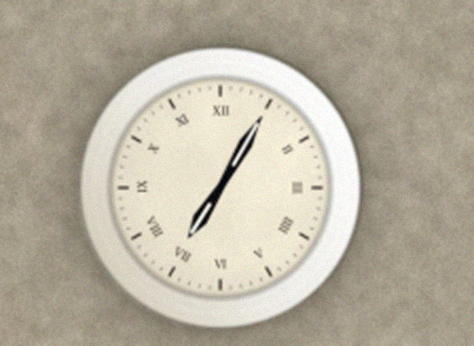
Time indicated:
**7:05**
